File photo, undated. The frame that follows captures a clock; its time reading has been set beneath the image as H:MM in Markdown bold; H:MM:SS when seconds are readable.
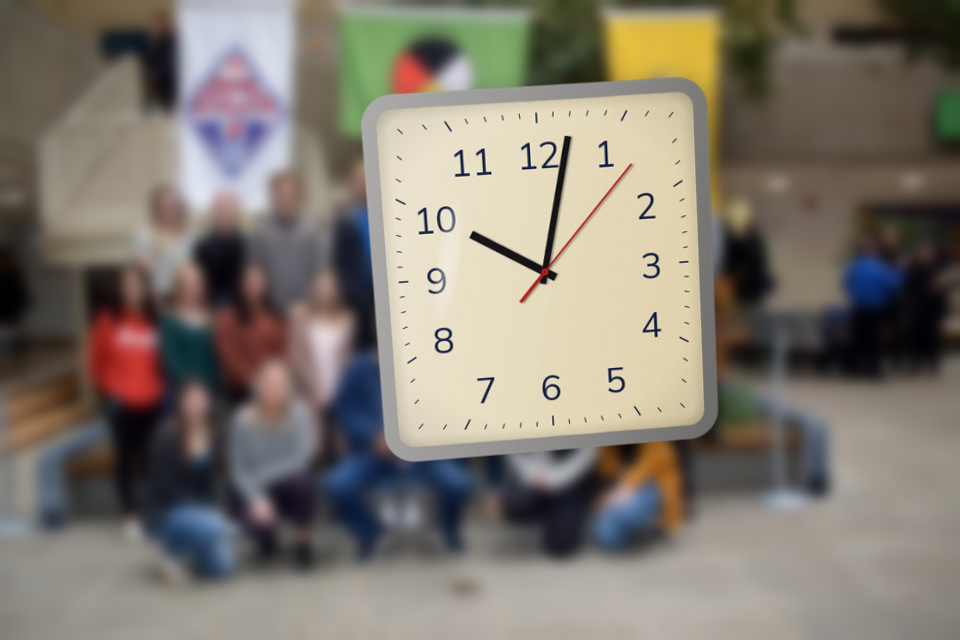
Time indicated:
**10:02:07**
